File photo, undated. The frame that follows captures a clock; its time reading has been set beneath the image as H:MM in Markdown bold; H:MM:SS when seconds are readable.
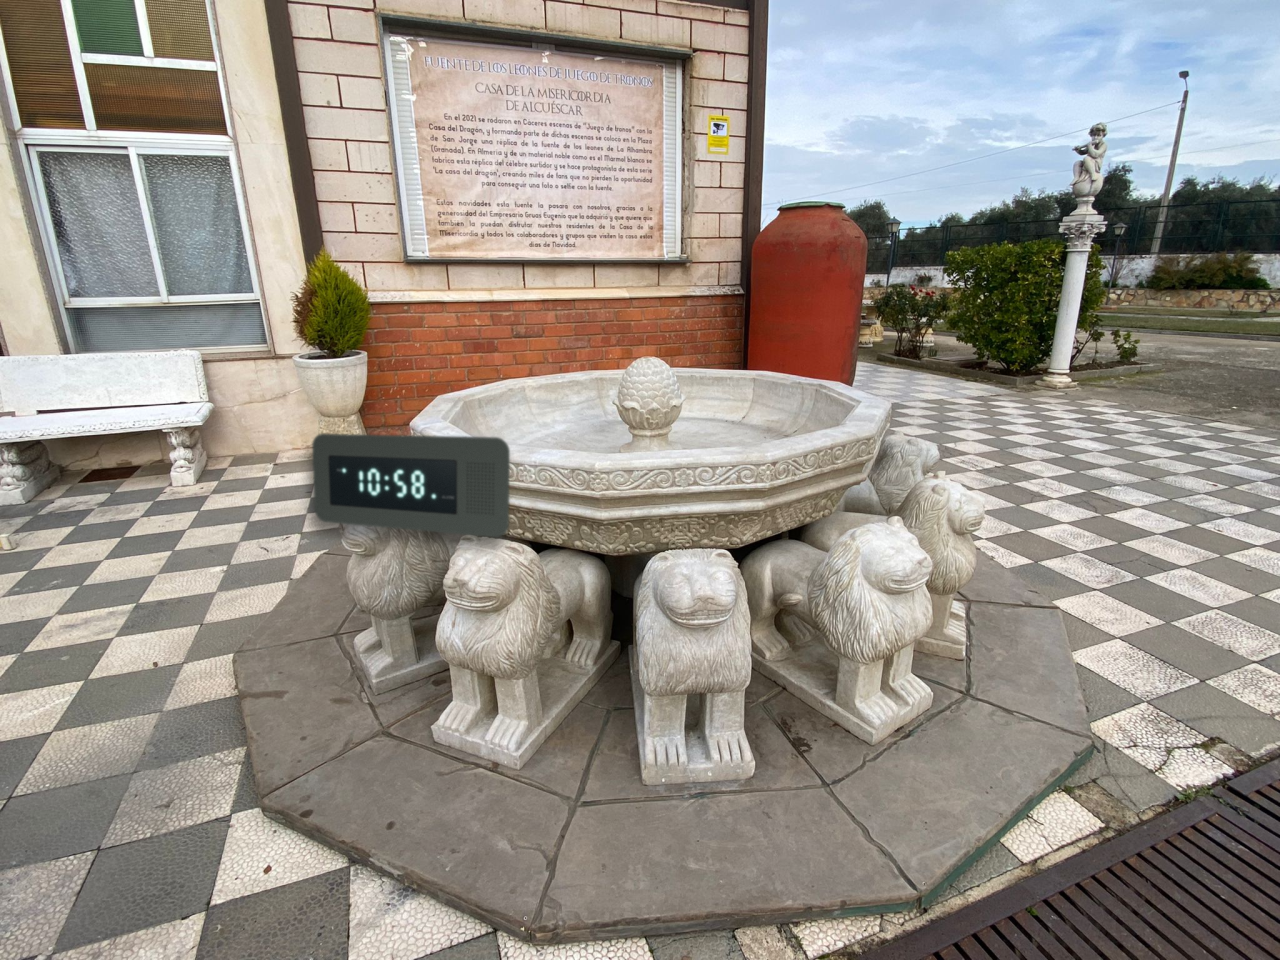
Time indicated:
**10:58**
